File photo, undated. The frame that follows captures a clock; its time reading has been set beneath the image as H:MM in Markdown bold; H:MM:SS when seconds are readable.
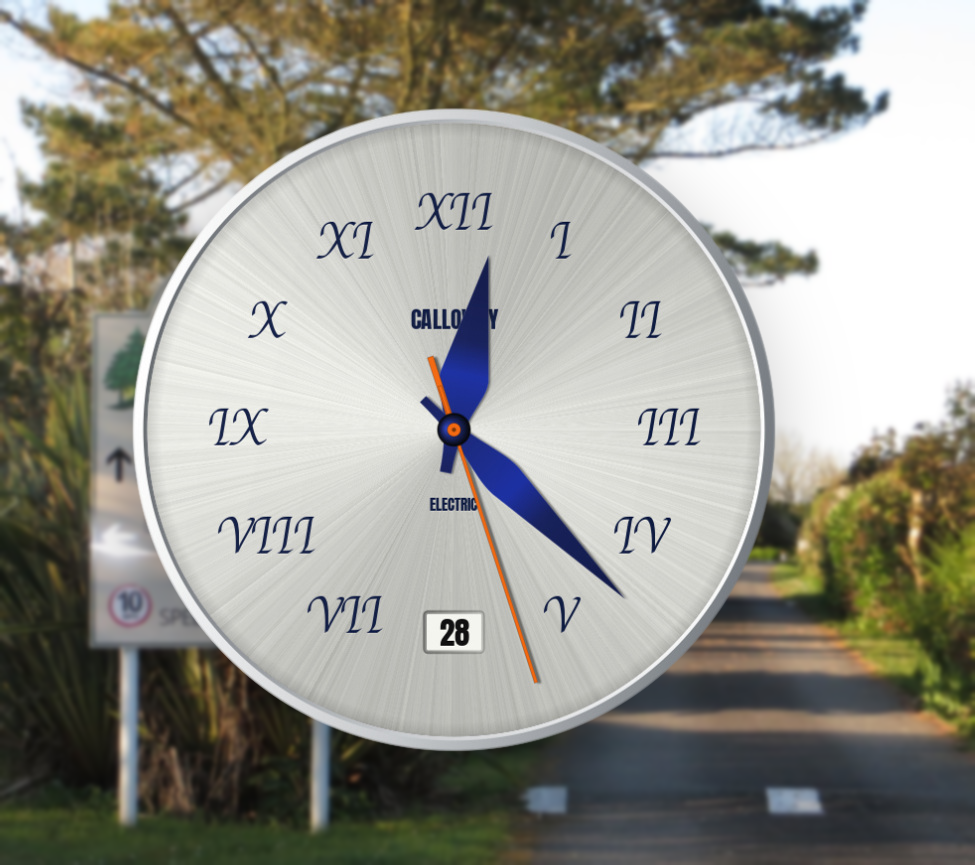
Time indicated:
**12:22:27**
